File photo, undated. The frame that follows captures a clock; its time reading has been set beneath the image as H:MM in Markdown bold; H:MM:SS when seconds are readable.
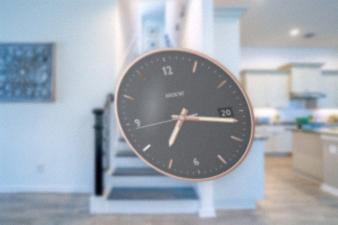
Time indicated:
**7:16:44**
